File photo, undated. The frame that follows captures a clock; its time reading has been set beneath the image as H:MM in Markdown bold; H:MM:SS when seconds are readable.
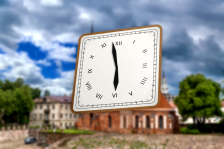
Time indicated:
**5:58**
